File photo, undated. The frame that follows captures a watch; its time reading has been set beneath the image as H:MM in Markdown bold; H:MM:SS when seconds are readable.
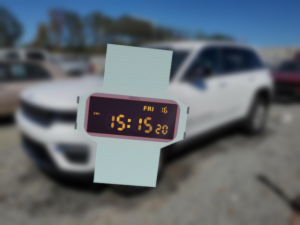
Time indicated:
**15:15:20**
